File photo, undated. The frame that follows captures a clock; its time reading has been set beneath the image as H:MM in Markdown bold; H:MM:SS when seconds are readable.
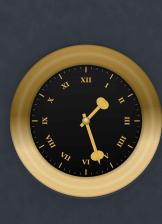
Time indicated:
**1:27**
